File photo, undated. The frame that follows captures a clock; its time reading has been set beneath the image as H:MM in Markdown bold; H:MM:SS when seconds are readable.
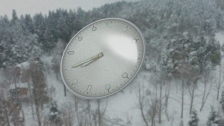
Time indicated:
**7:40**
